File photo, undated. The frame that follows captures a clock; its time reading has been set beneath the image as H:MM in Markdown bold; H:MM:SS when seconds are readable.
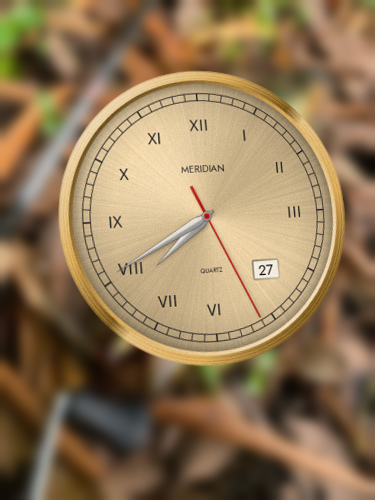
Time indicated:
**7:40:26**
